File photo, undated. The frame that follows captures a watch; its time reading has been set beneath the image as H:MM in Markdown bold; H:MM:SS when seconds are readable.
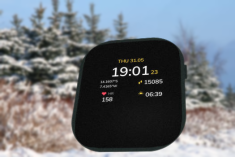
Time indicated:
**19:01**
